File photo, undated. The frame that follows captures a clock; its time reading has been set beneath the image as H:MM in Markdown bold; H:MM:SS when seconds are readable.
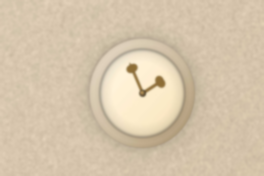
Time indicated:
**1:56**
